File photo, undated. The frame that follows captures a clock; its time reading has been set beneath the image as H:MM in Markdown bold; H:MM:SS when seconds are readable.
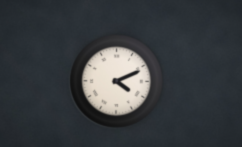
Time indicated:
**4:11**
